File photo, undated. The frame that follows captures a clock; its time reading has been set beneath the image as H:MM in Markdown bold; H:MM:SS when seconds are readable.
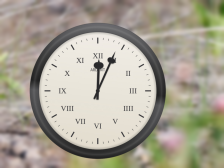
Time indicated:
**12:04**
